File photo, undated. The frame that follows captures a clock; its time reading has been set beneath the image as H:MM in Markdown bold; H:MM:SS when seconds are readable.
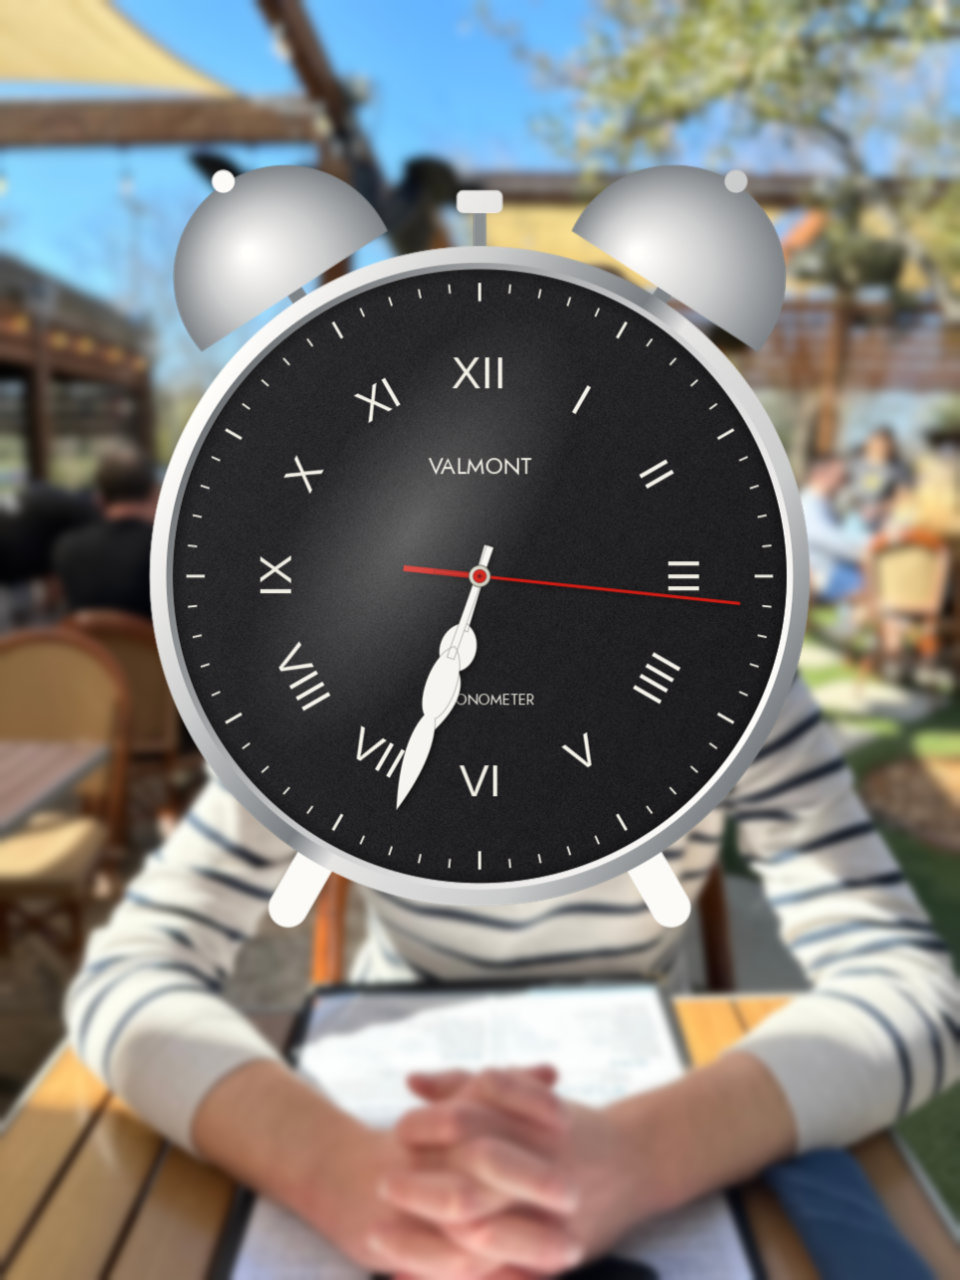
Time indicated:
**6:33:16**
